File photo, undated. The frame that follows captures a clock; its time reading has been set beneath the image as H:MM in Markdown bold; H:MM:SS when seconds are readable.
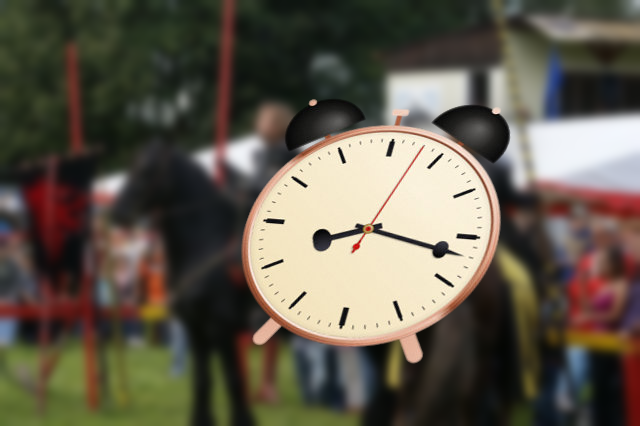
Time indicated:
**8:17:03**
